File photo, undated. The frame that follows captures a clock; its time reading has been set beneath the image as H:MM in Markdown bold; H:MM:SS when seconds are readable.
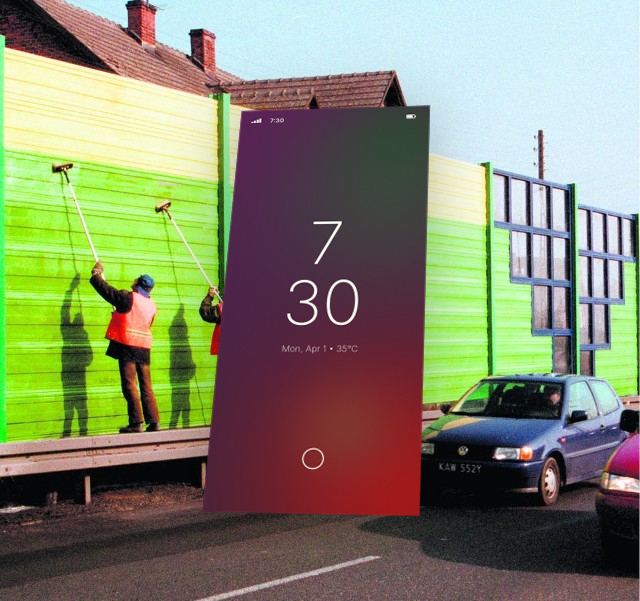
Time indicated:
**7:30**
